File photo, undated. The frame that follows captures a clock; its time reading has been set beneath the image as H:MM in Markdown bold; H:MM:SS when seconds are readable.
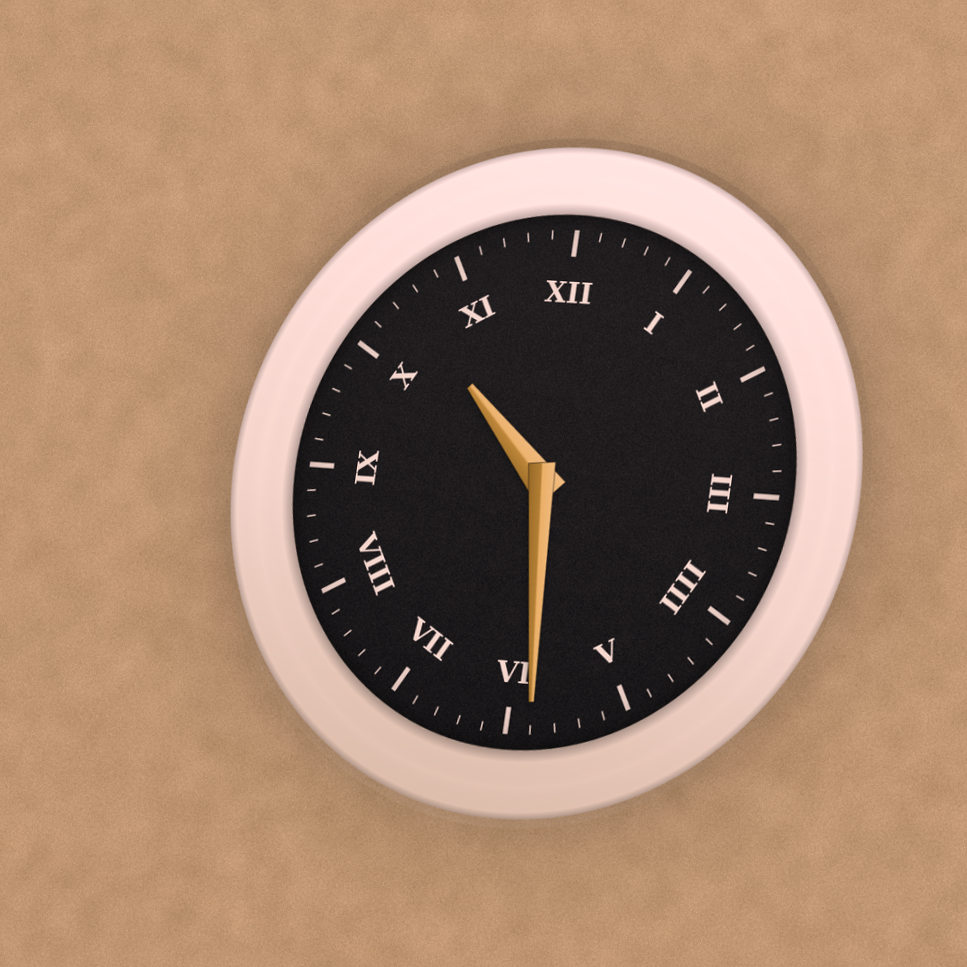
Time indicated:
**10:29**
